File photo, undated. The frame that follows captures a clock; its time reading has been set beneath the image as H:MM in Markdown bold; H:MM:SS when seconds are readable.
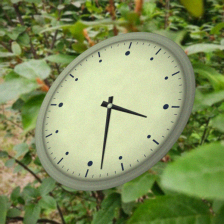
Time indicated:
**3:28**
